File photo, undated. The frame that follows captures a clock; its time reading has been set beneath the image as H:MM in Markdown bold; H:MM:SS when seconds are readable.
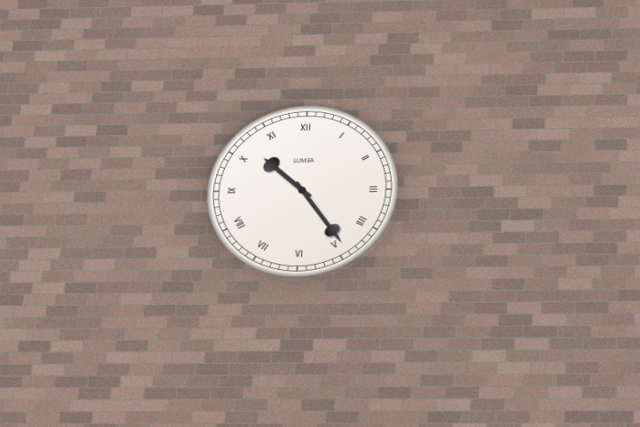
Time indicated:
**10:24**
